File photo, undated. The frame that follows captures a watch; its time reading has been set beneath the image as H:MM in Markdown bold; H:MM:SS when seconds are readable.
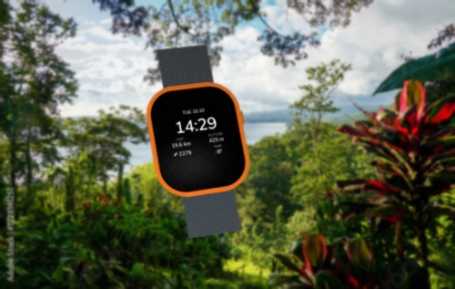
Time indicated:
**14:29**
